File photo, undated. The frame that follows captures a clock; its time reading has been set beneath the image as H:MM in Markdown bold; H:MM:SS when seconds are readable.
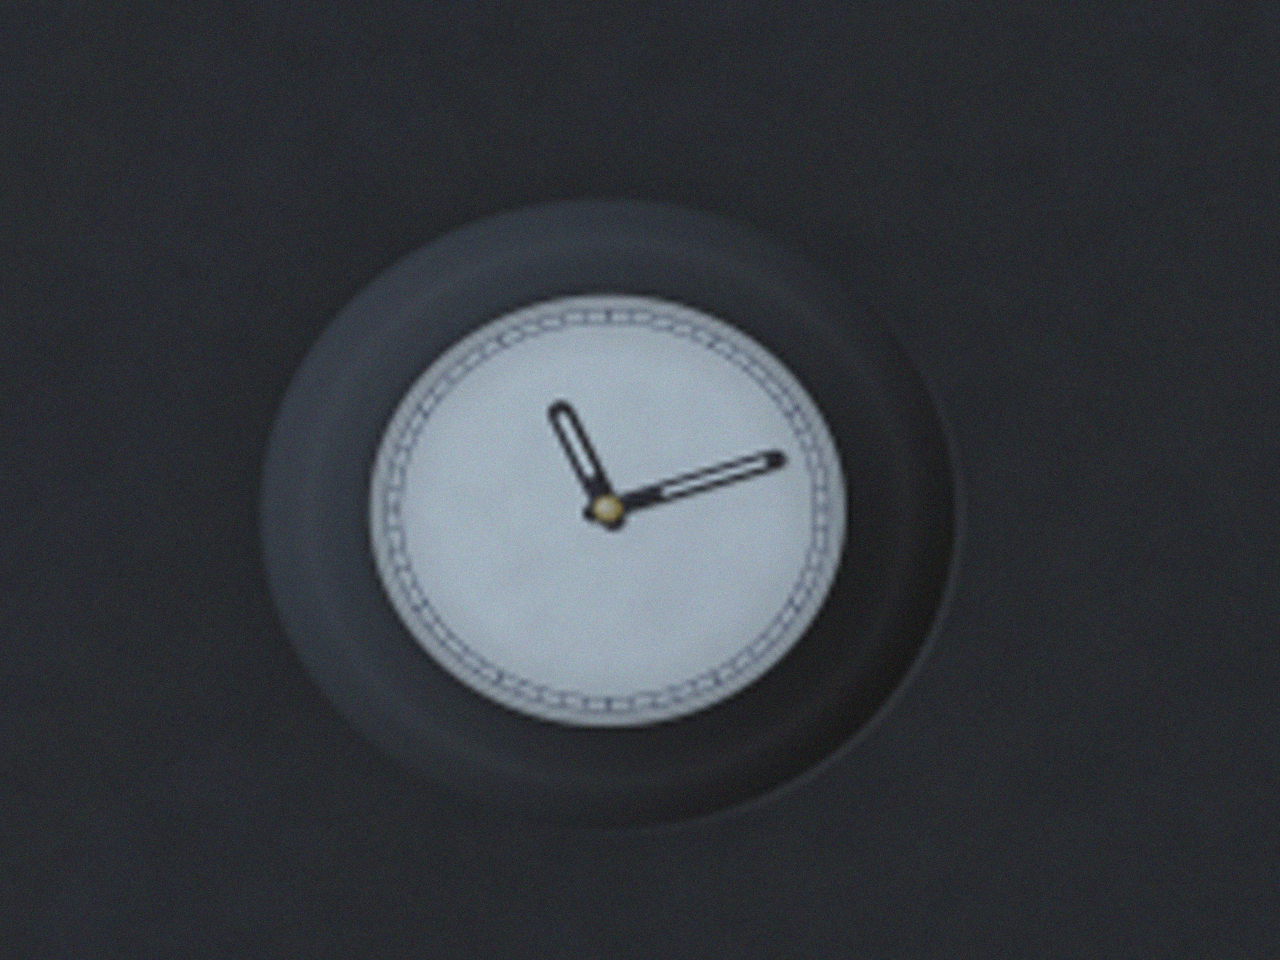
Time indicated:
**11:12**
